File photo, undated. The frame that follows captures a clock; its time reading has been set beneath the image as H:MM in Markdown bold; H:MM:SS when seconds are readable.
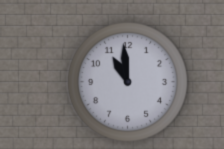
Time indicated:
**10:59**
